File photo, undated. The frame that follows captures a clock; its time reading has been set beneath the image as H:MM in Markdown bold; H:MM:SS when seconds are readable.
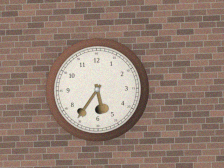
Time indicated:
**5:36**
